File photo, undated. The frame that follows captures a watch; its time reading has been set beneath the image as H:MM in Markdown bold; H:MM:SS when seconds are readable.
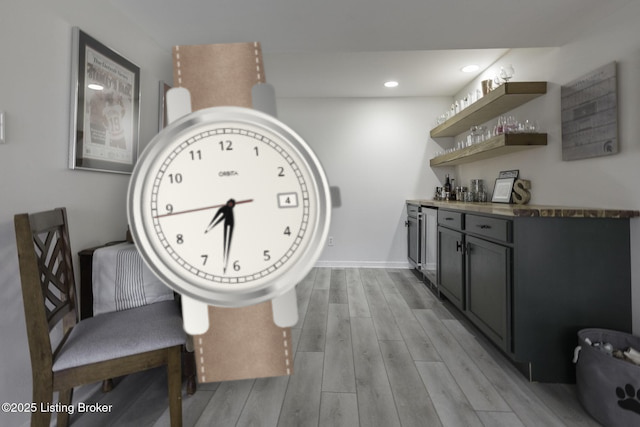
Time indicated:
**7:31:44**
